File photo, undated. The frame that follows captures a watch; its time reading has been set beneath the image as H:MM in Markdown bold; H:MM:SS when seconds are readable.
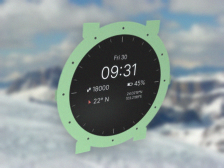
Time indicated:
**9:31**
